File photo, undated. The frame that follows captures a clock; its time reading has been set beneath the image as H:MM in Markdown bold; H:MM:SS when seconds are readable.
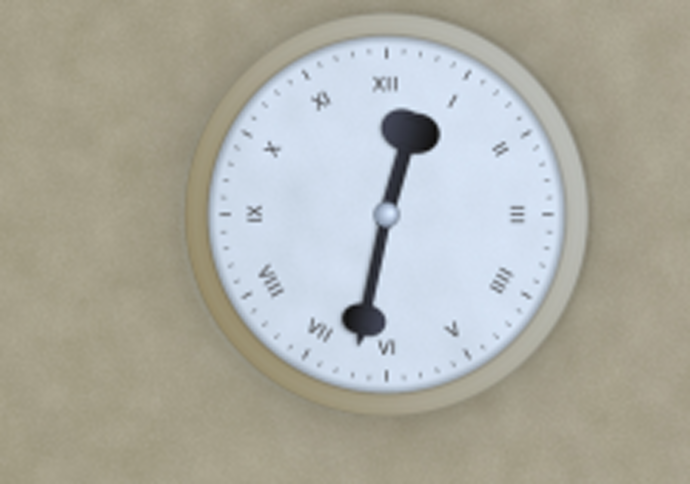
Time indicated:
**12:32**
